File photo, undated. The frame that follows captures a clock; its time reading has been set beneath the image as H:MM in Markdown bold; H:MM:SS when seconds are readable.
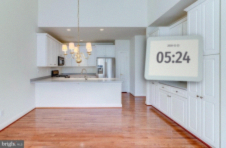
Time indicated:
**5:24**
